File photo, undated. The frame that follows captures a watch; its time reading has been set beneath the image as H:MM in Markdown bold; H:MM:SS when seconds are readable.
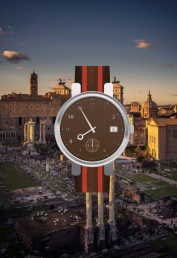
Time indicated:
**7:55**
